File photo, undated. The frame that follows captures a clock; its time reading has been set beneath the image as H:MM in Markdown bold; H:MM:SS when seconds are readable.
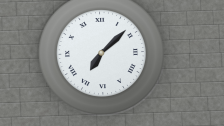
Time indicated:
**7:08**
